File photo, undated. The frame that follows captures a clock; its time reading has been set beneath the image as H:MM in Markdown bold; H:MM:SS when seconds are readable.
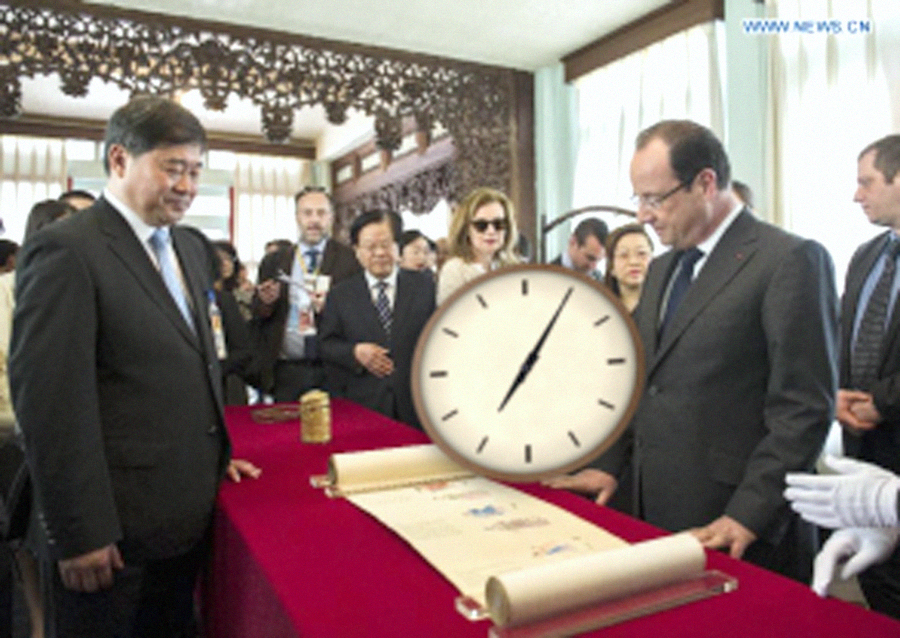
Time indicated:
**7:05**
